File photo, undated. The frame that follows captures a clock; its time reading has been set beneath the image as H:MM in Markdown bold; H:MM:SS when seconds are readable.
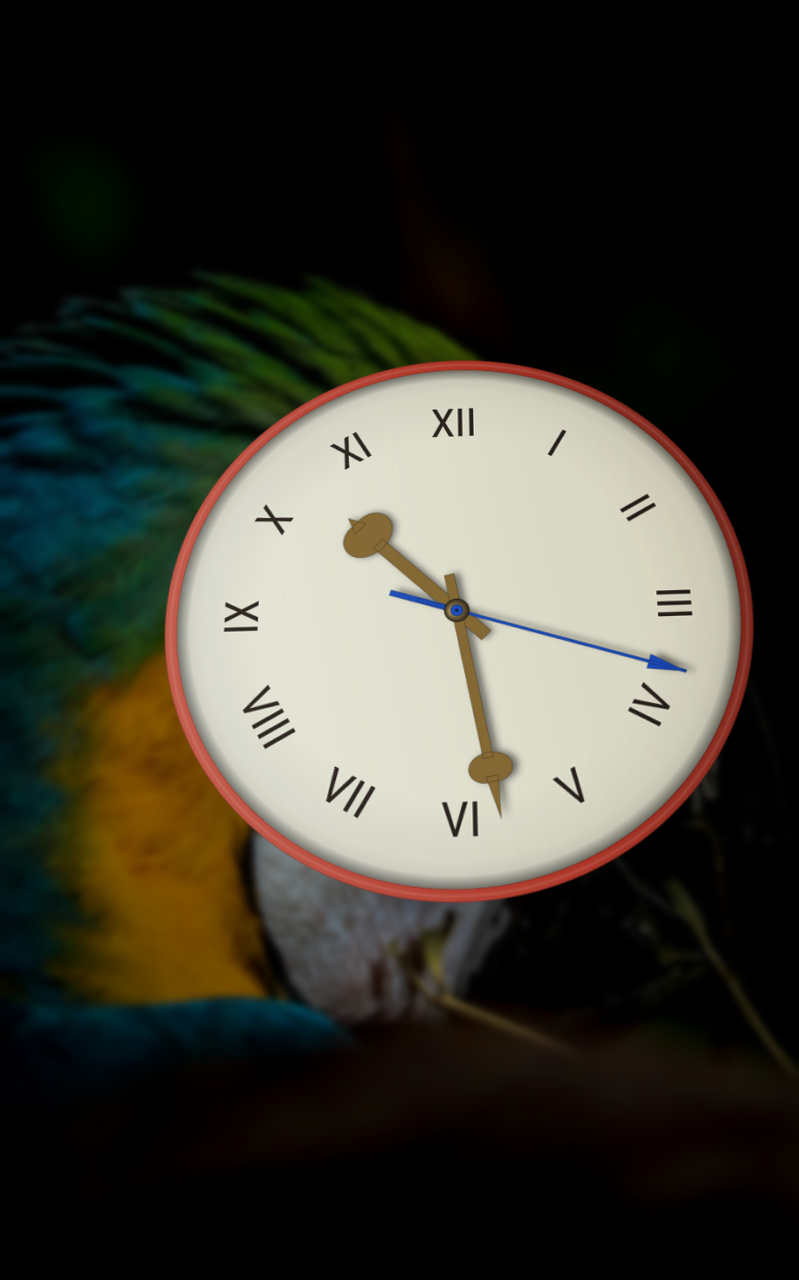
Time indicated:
**10:28:18**
